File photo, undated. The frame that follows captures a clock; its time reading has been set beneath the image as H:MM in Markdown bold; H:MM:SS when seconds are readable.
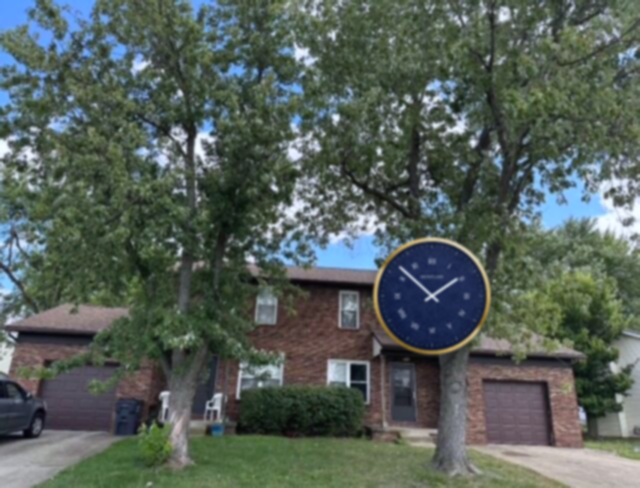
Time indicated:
**1:52**
